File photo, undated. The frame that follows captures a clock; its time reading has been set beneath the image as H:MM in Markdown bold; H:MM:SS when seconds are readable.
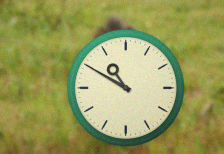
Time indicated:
**10:50**
